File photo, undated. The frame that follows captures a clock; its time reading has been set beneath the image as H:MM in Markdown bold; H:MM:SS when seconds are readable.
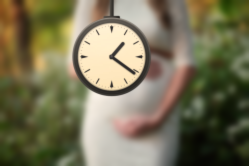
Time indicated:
**1:21**
